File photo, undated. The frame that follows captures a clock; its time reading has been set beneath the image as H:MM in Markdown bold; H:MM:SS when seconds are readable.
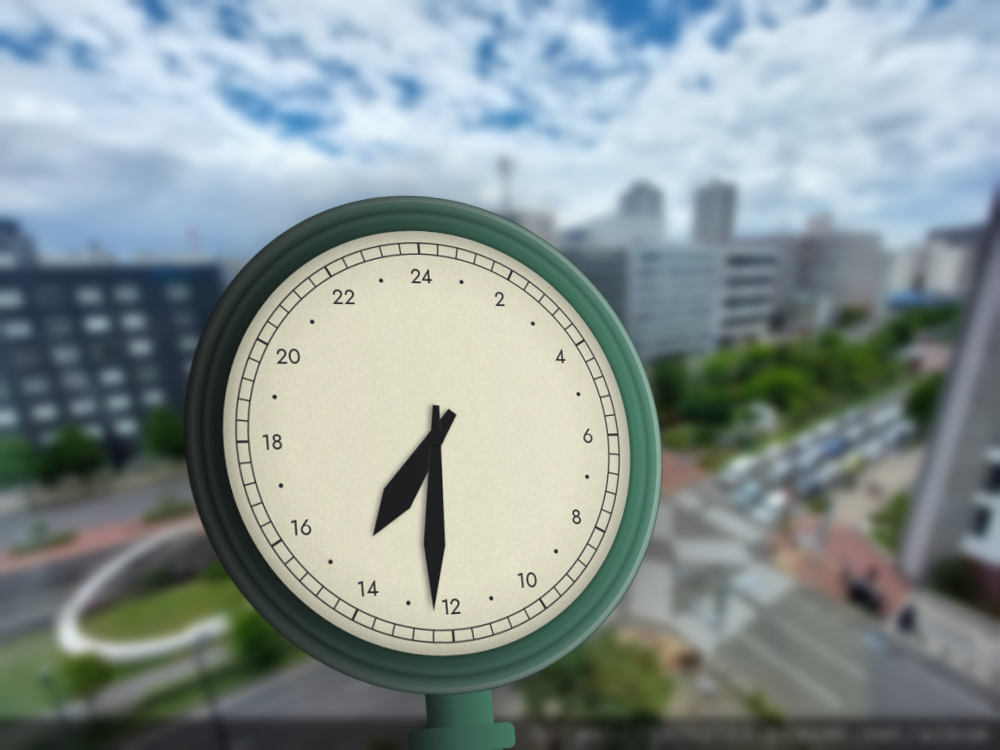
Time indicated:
**14:31**
